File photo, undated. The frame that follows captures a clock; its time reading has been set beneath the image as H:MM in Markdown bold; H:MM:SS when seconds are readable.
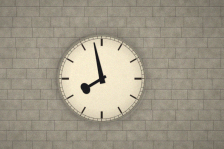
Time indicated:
**7:58**
